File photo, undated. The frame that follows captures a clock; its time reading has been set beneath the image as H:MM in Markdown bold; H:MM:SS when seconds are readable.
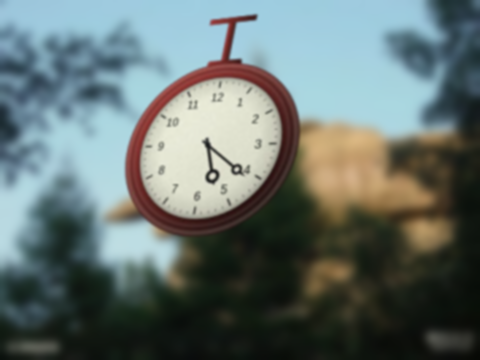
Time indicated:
**5:21**
